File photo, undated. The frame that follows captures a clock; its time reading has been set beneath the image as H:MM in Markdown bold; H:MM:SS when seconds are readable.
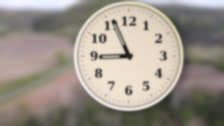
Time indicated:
**8:56**
